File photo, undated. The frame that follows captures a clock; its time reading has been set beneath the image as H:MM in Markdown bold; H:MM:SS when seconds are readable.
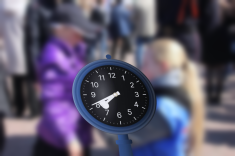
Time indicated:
**7:41**
